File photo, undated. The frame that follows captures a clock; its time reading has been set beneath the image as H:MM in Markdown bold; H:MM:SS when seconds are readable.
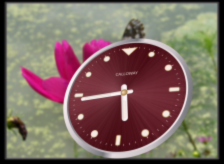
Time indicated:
**5:44**
